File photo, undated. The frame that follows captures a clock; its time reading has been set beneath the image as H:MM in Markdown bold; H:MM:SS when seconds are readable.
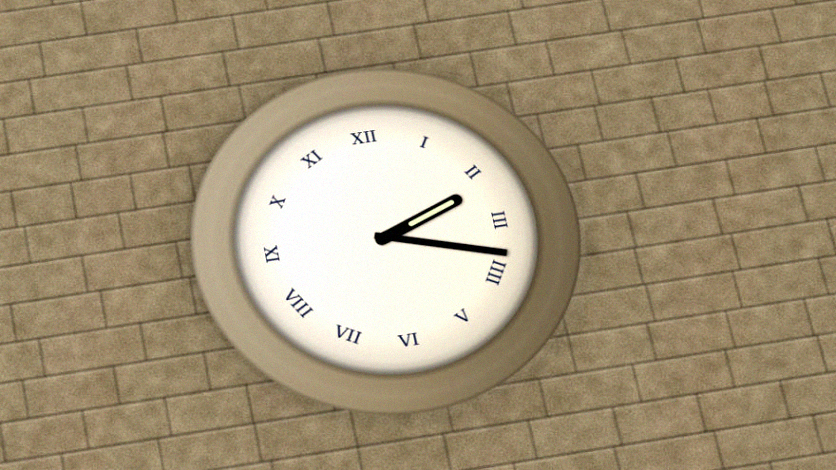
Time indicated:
**2:18**
